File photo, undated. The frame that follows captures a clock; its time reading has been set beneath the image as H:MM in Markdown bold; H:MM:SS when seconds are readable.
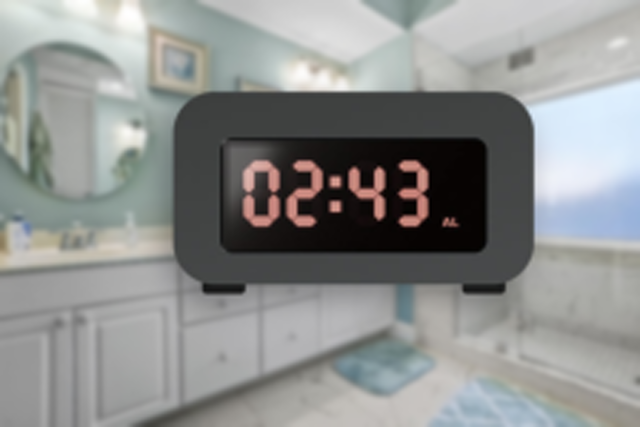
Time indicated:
**2:43**
